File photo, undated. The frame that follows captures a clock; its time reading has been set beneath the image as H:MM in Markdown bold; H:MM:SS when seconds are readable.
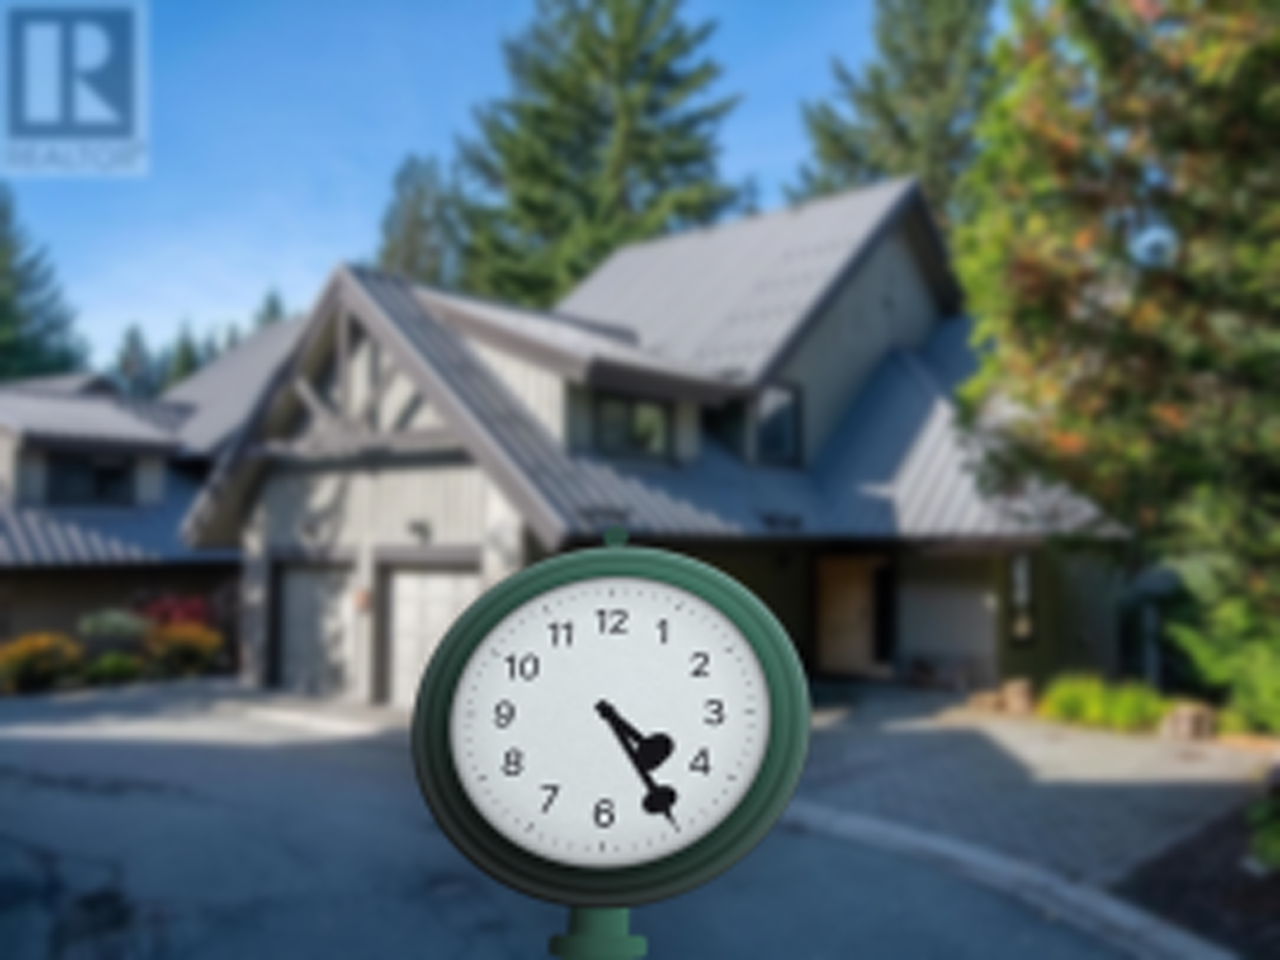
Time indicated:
**4:25**
